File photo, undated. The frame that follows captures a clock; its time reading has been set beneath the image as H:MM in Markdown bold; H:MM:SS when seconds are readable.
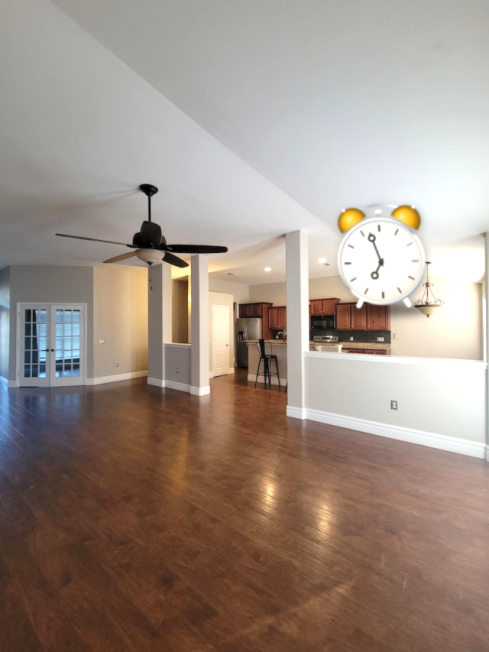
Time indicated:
**6:57**
